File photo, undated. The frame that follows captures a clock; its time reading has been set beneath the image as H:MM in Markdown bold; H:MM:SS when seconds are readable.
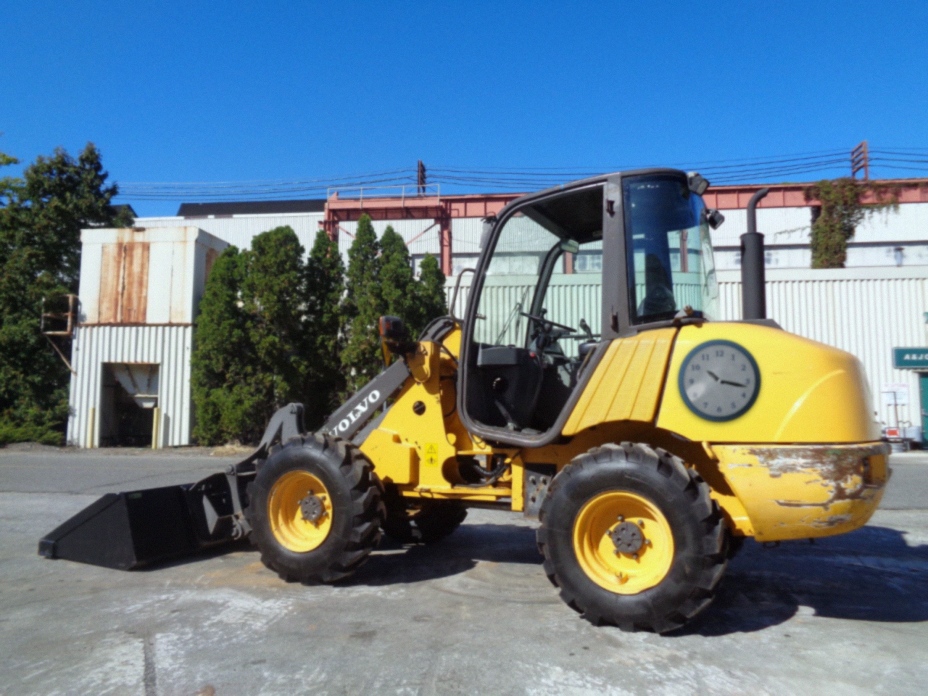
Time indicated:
**10:17**
